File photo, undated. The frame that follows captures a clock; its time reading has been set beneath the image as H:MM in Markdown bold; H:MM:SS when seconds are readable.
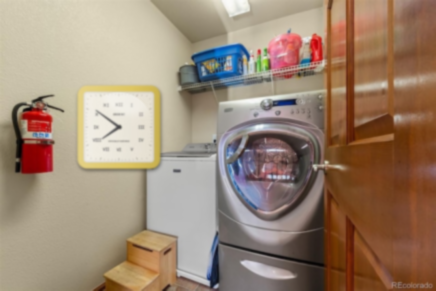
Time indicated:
**7:51**
